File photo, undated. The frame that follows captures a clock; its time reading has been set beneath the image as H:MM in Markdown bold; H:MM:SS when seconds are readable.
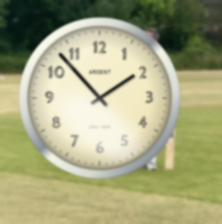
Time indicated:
**1:53**
